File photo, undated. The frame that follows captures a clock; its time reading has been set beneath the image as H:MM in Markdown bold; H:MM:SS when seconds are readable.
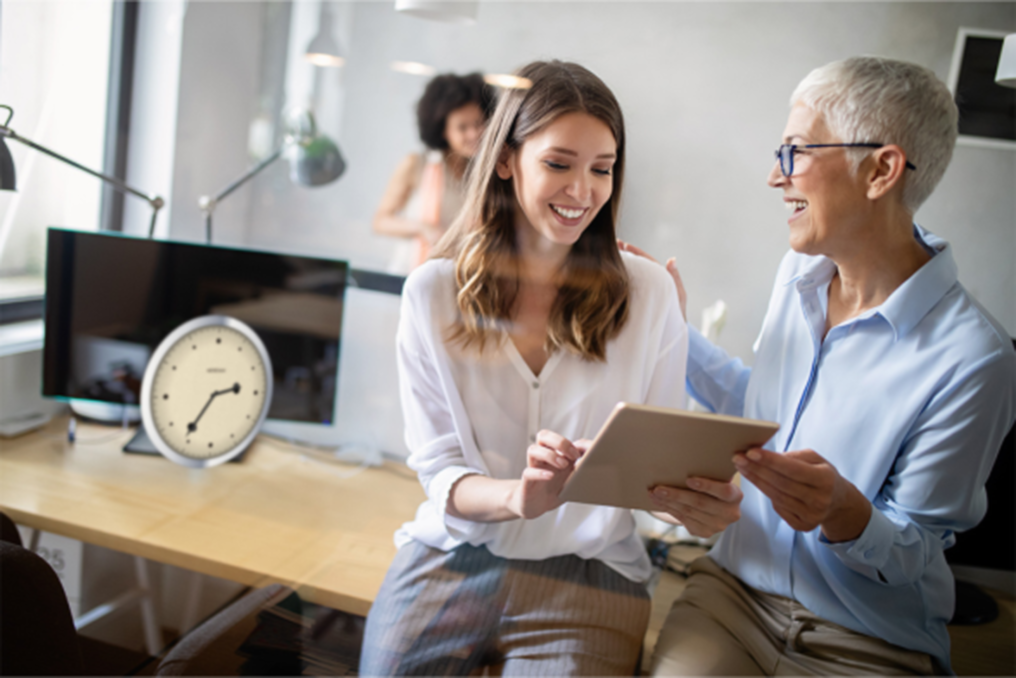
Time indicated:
**2:36**
